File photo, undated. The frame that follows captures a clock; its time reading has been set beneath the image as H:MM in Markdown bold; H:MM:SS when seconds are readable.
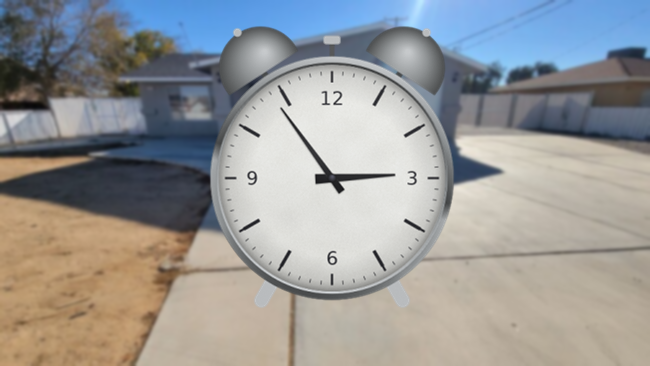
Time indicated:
**2:54**
